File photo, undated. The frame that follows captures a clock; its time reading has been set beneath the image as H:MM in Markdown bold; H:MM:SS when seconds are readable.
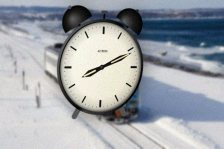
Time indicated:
**8:11**
